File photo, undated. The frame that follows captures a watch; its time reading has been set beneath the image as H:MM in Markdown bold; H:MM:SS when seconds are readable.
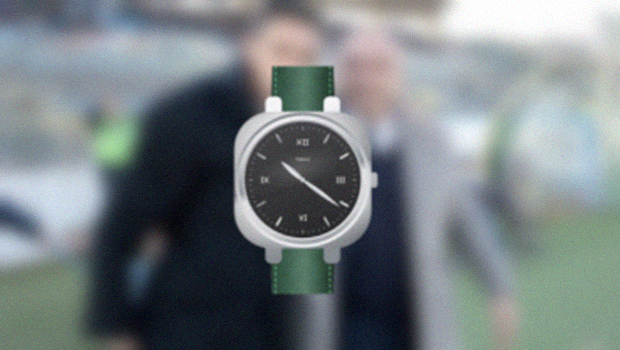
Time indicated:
**10:21**
